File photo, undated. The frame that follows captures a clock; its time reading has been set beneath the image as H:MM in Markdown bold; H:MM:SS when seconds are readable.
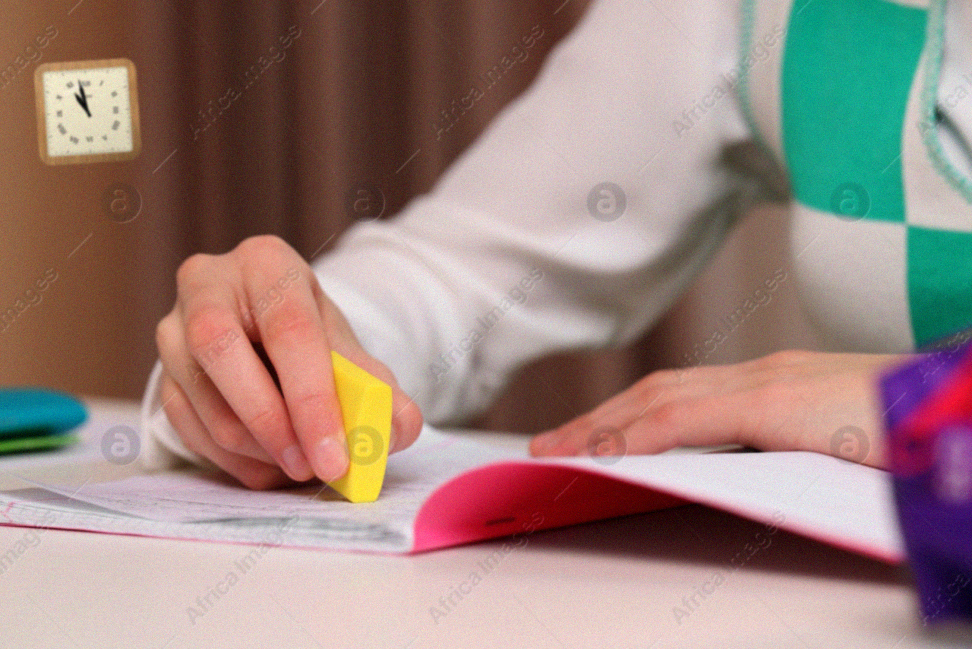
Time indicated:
**10:58**
